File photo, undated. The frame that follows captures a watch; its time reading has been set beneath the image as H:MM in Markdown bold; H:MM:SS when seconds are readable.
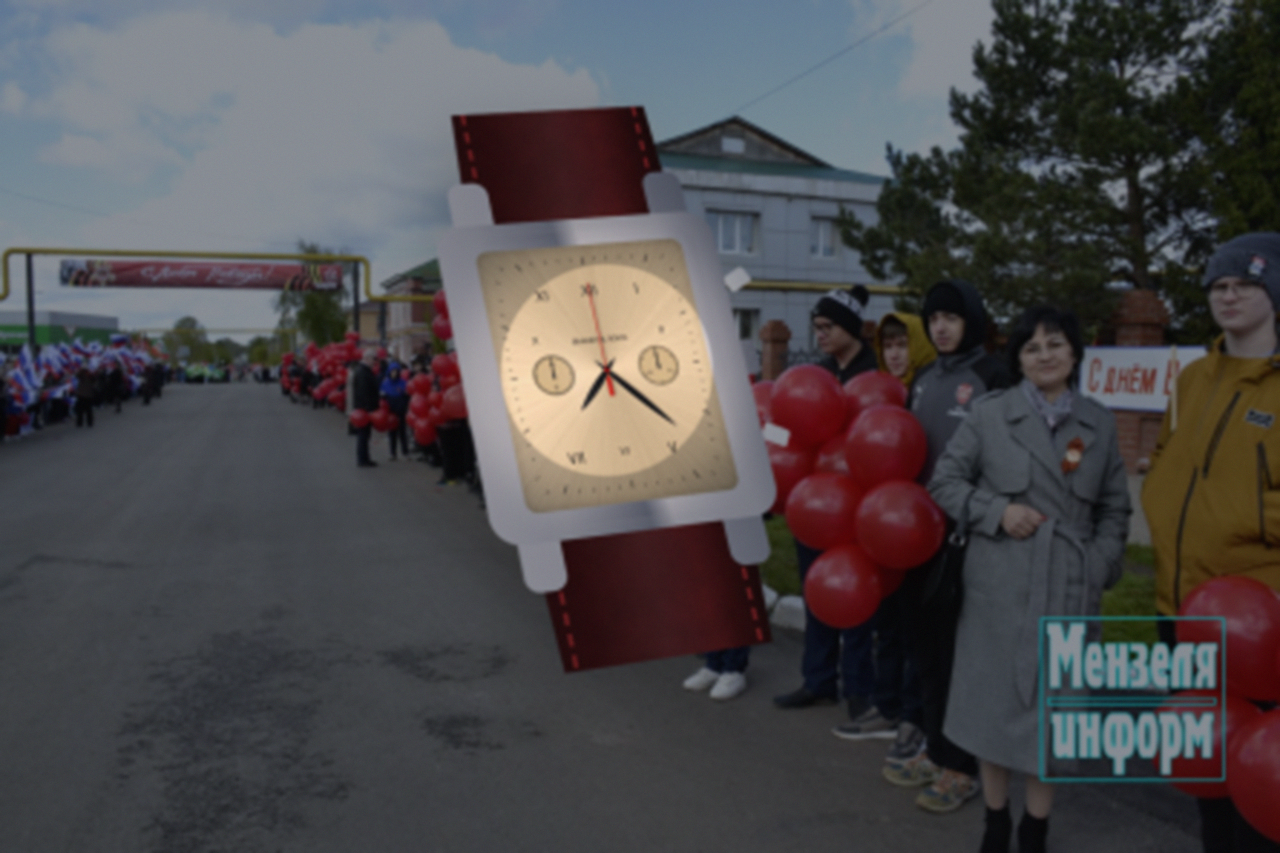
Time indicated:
**7:23**
